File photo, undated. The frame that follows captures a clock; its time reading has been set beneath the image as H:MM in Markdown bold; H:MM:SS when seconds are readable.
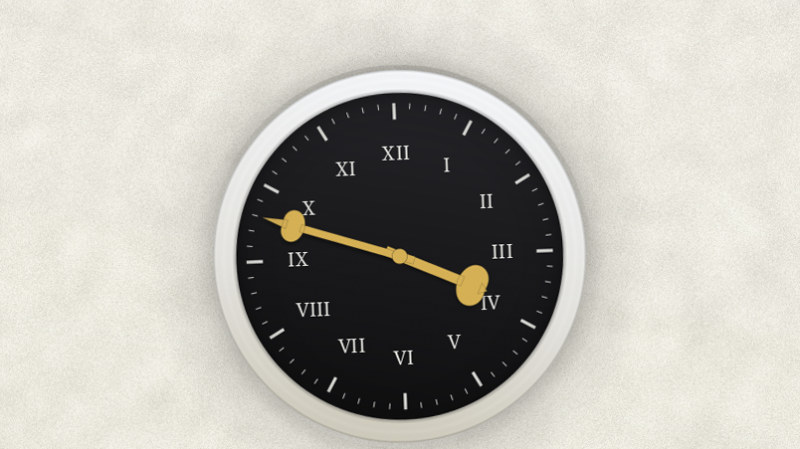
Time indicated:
**3:48**
